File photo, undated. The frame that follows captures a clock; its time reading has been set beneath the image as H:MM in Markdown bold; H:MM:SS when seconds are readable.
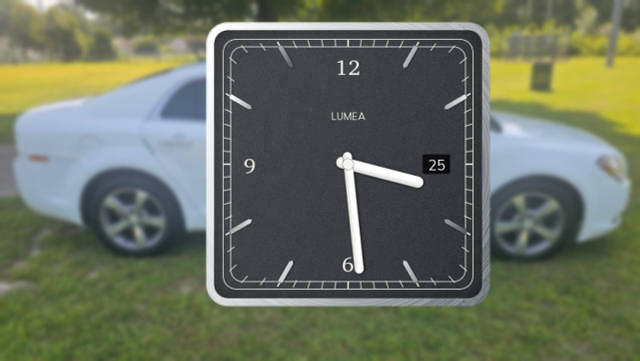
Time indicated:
**3:29**
